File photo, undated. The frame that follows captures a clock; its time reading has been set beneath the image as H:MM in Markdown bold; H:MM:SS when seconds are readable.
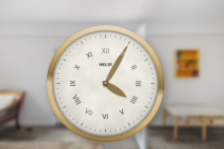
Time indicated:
**4:05**
